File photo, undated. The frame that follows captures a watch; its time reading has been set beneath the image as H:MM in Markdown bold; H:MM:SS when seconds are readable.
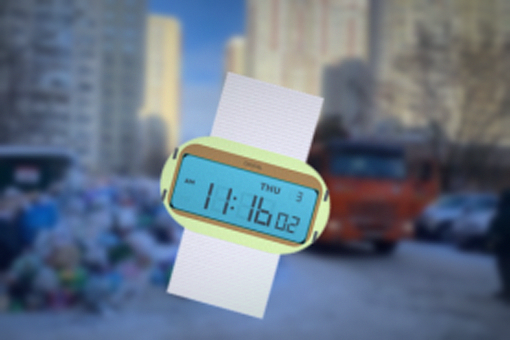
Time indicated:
**11:16:02**
